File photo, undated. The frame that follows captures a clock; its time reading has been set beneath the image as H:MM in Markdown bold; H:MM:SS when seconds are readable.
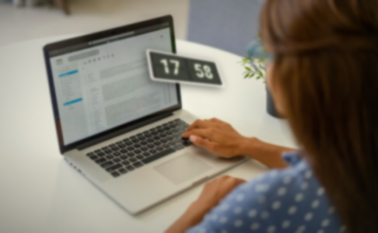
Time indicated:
**17:58**
